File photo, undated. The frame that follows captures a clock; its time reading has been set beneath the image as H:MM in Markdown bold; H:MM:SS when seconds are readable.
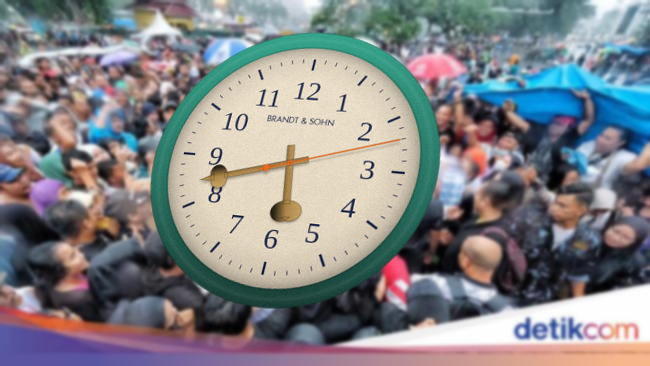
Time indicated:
**5:42:12**
